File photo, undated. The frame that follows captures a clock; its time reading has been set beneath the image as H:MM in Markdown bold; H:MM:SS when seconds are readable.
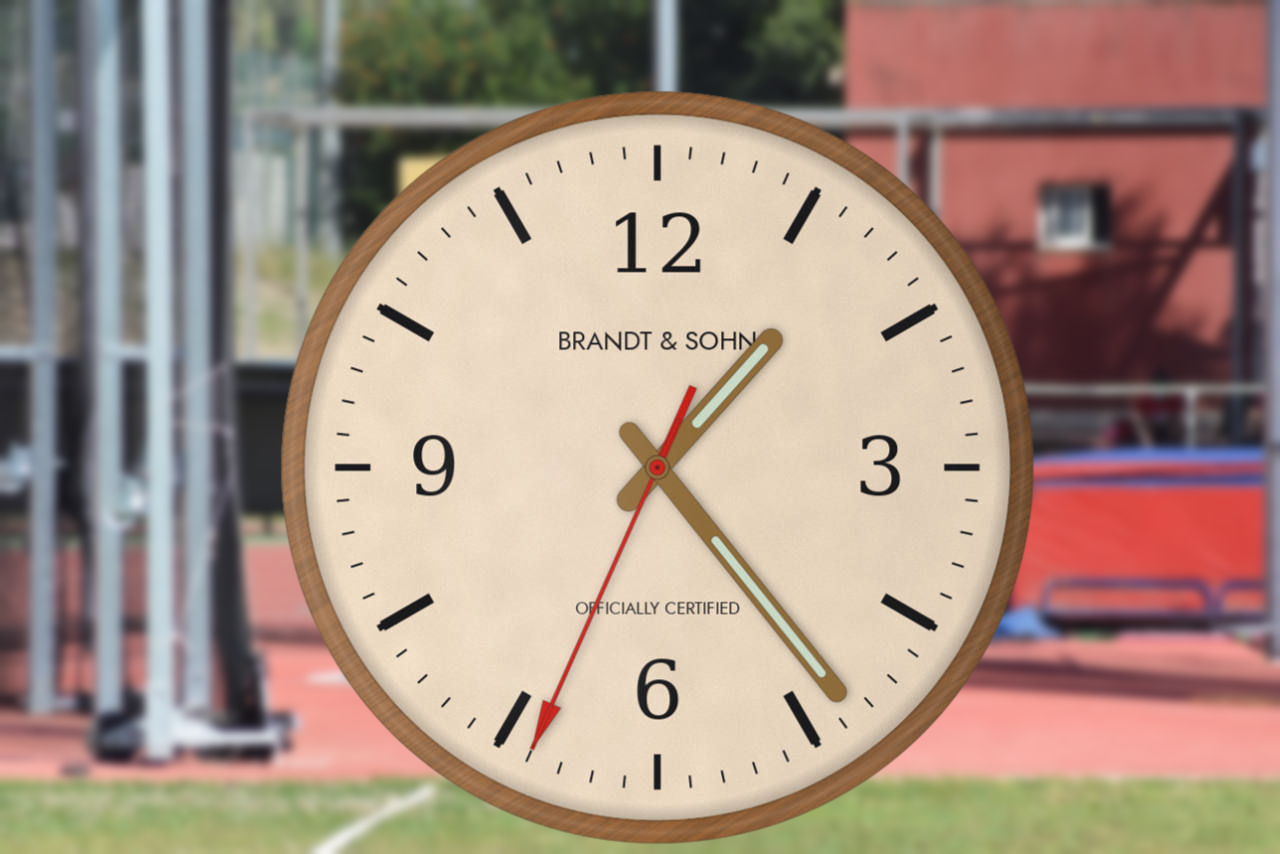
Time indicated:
**1:23:34**
